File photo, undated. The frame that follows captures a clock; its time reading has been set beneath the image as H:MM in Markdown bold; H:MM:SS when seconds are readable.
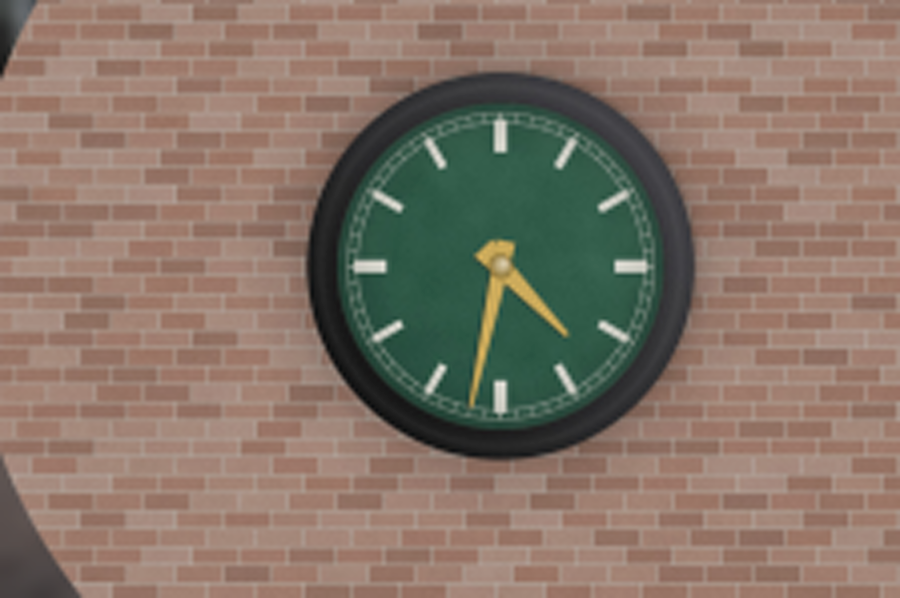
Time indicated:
**4:32**
